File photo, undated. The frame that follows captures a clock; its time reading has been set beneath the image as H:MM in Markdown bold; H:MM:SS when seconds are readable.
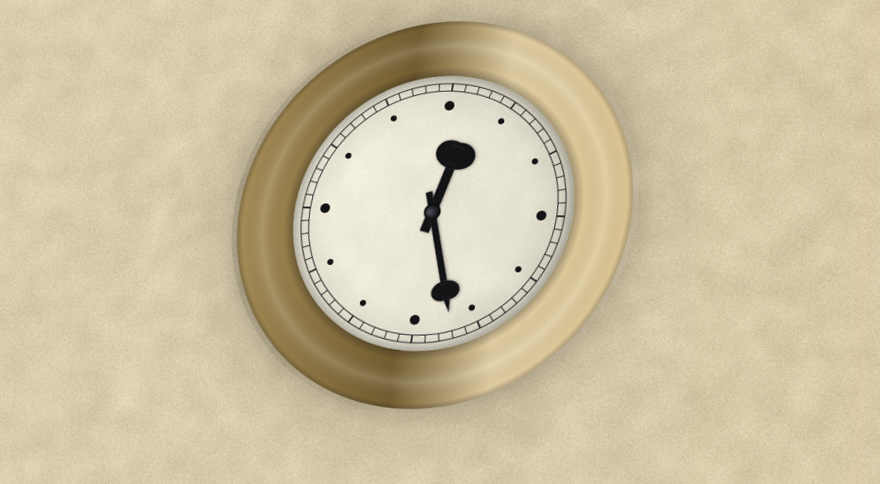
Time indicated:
**12:27**
